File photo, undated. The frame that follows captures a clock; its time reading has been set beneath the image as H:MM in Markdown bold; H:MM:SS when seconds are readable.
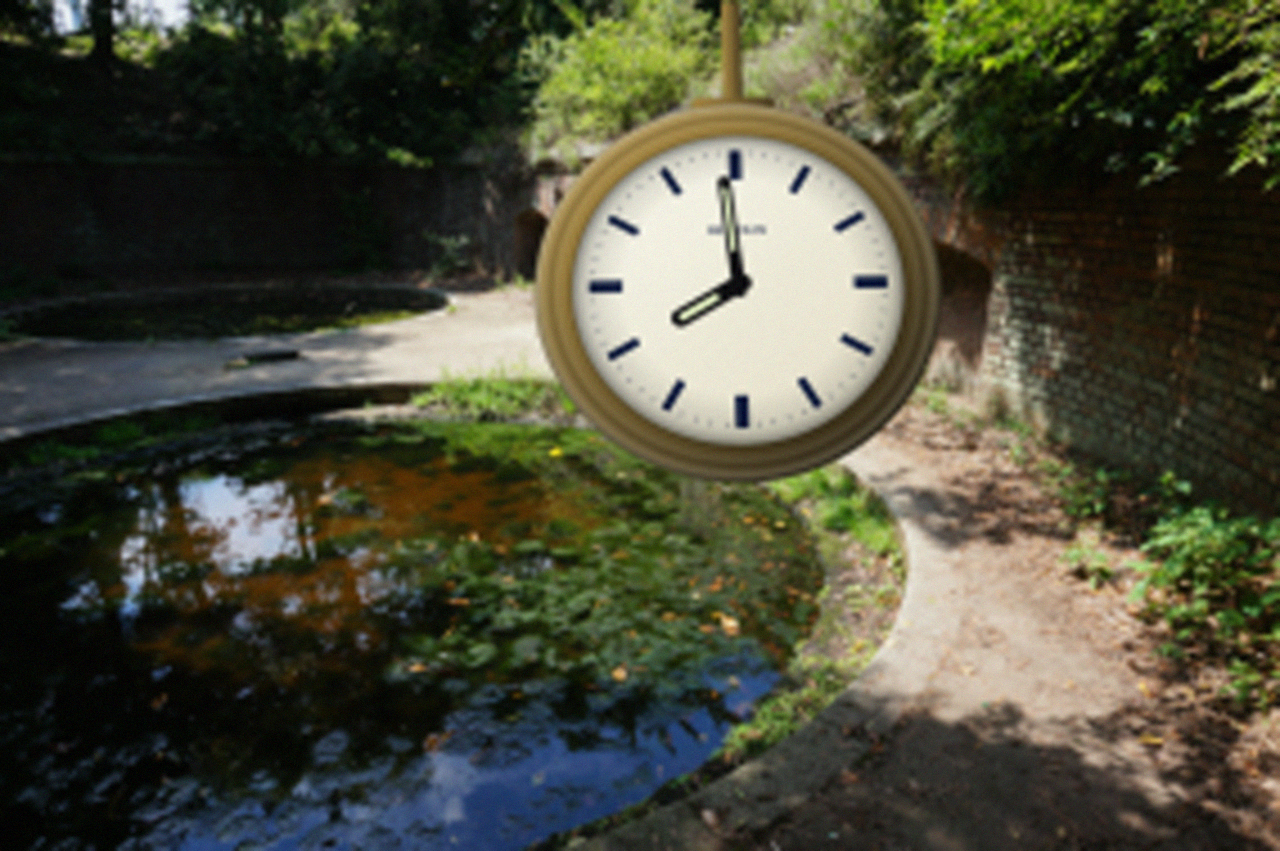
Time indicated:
**7:59**
